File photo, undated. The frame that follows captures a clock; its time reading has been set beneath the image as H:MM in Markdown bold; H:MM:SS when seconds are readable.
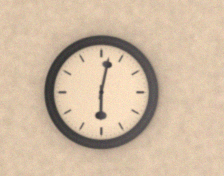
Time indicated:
**6:02**
